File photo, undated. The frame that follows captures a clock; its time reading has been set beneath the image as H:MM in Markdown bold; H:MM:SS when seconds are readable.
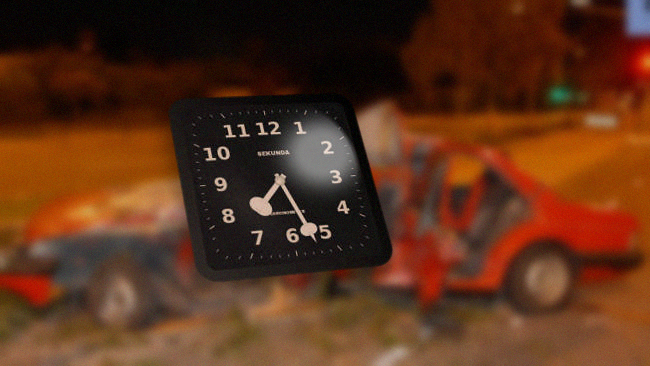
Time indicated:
**7:27**
